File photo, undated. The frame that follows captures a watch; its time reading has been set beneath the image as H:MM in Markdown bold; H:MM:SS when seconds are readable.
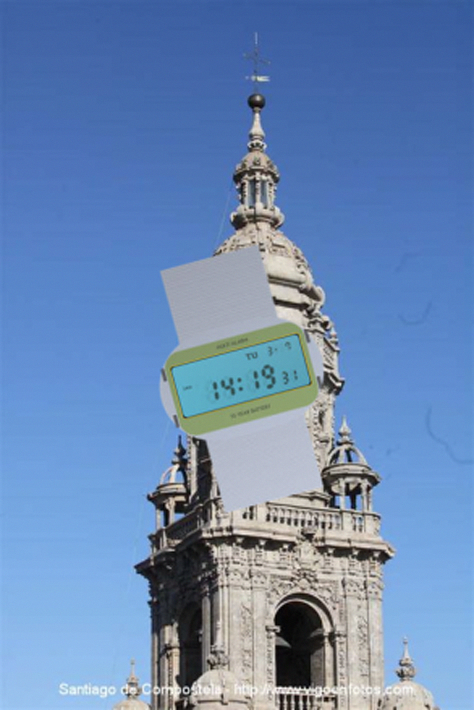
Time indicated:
**14:19:31**
